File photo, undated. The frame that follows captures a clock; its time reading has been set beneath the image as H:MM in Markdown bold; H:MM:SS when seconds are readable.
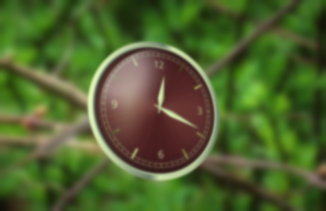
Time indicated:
**12:19**
